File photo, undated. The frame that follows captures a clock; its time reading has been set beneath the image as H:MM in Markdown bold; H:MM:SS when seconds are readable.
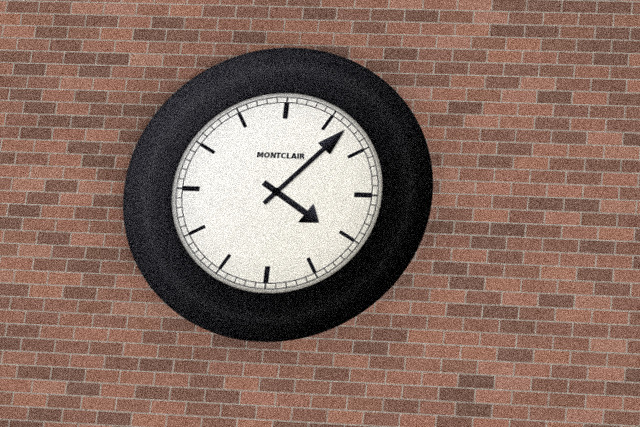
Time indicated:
**4:07**
